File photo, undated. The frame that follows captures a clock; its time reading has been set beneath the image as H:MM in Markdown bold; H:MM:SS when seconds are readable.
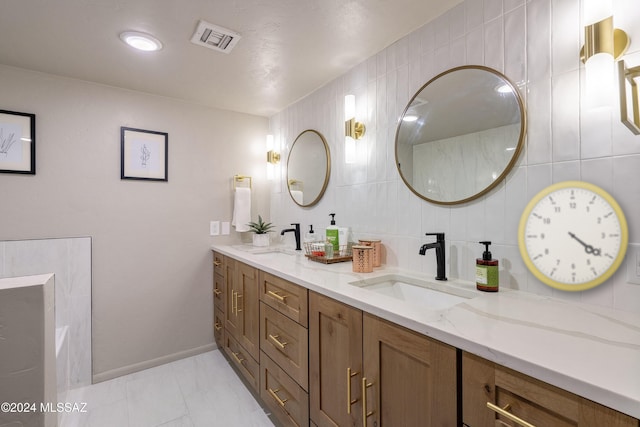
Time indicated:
**4:21**
